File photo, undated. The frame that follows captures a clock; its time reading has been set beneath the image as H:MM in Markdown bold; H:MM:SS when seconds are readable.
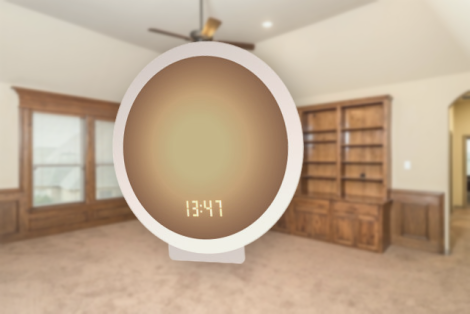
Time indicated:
**13:47**
